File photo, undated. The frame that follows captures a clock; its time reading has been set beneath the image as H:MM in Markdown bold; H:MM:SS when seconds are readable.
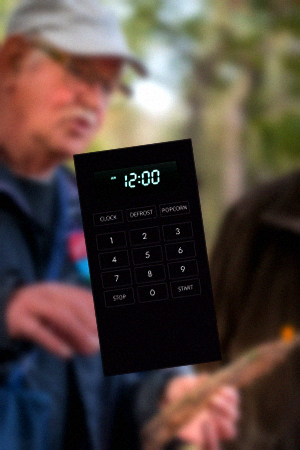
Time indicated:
**12:00**
